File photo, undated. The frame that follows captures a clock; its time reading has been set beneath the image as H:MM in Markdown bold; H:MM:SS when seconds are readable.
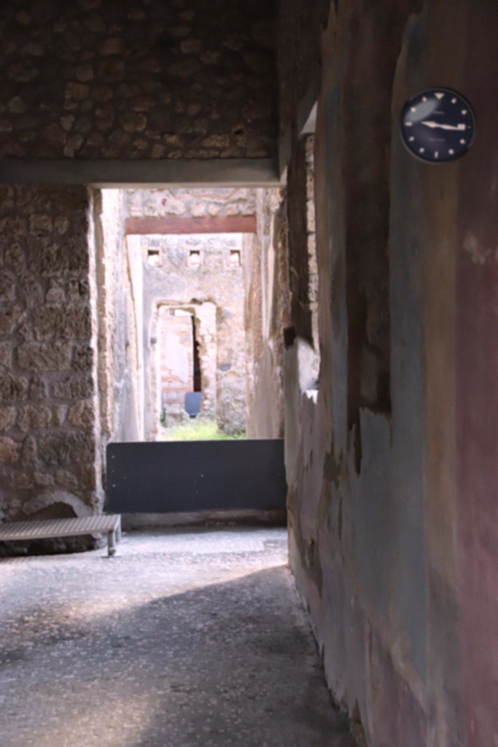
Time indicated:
**9:16**
